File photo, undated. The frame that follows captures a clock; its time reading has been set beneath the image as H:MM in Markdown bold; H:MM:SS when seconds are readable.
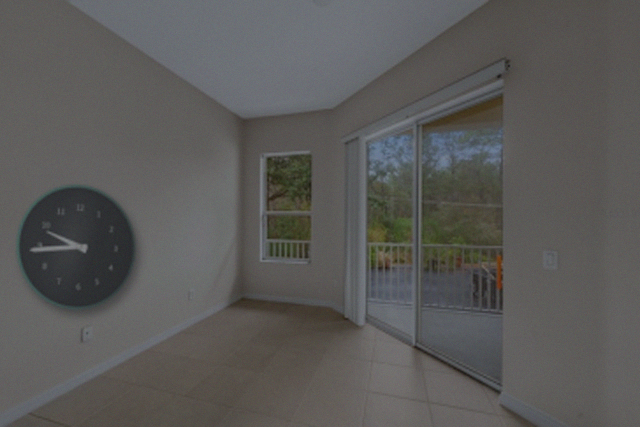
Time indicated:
**9:44**
